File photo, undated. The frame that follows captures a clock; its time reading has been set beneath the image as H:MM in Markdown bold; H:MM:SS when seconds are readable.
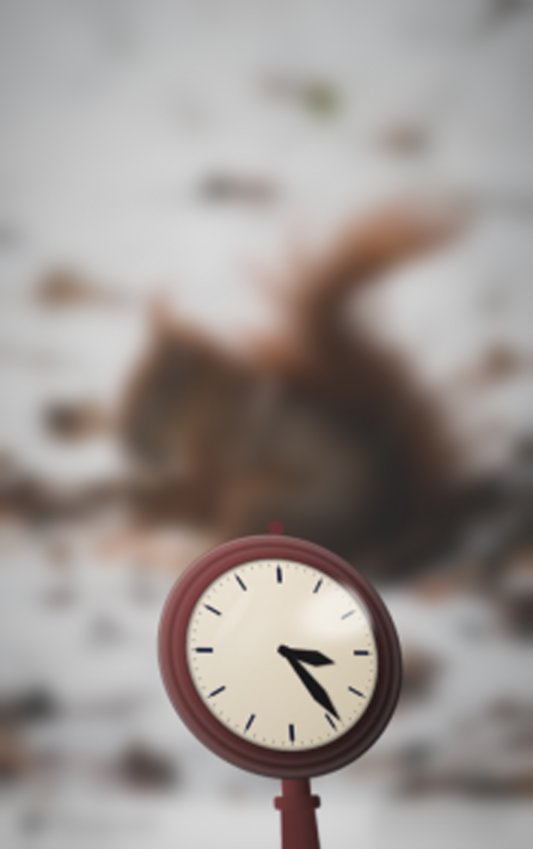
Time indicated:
**3:24**
